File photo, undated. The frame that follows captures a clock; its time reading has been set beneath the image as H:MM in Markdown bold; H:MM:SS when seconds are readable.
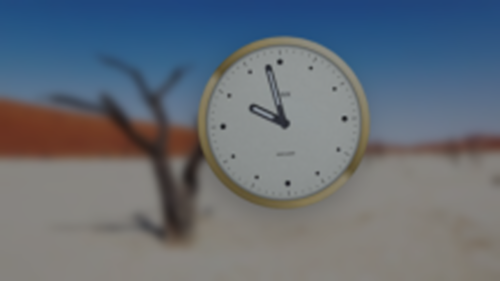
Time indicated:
**9:58**
